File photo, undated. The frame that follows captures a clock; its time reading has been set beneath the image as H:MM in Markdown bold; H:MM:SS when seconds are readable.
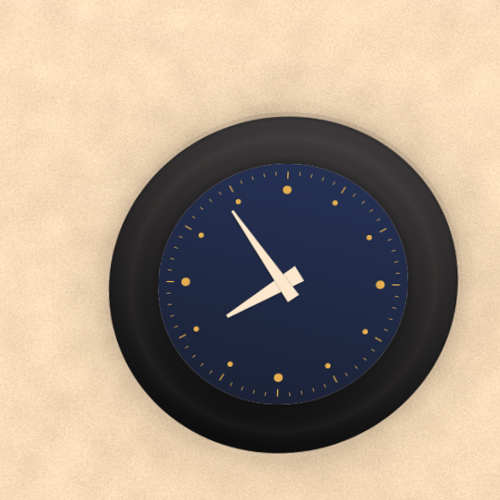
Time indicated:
**7:54**
